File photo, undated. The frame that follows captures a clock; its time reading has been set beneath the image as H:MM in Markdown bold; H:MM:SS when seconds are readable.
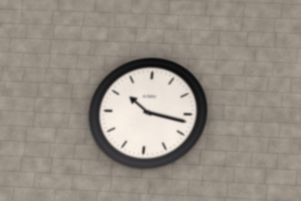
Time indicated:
**10:17**
